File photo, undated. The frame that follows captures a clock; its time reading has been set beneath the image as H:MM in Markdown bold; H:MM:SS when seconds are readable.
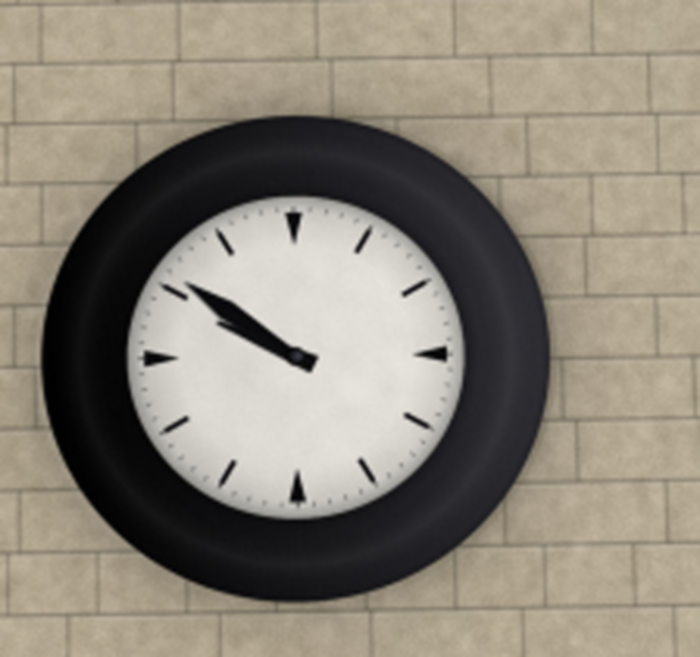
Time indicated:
**9:51**
